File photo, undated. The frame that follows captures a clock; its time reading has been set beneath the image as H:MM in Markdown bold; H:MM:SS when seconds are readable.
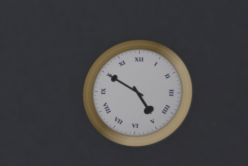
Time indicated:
**4:50**
